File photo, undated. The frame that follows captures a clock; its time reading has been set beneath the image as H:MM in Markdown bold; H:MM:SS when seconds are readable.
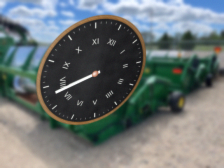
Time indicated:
**7:38**
